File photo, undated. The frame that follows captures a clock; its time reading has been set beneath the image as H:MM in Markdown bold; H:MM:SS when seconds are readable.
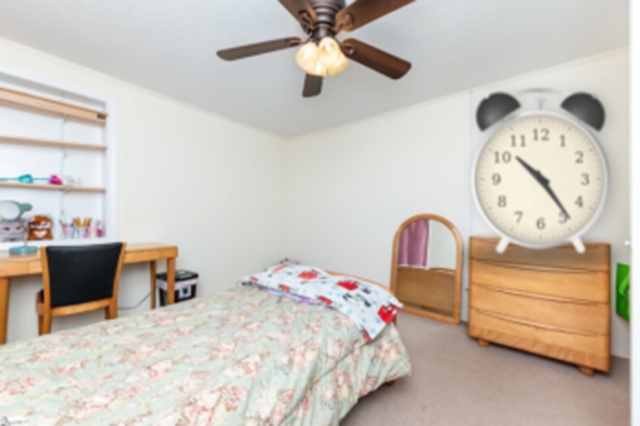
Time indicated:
**10:24**
